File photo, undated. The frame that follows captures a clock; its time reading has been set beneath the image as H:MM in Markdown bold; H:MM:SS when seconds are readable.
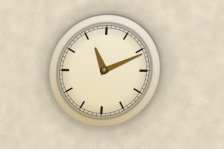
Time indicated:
**11:11**
